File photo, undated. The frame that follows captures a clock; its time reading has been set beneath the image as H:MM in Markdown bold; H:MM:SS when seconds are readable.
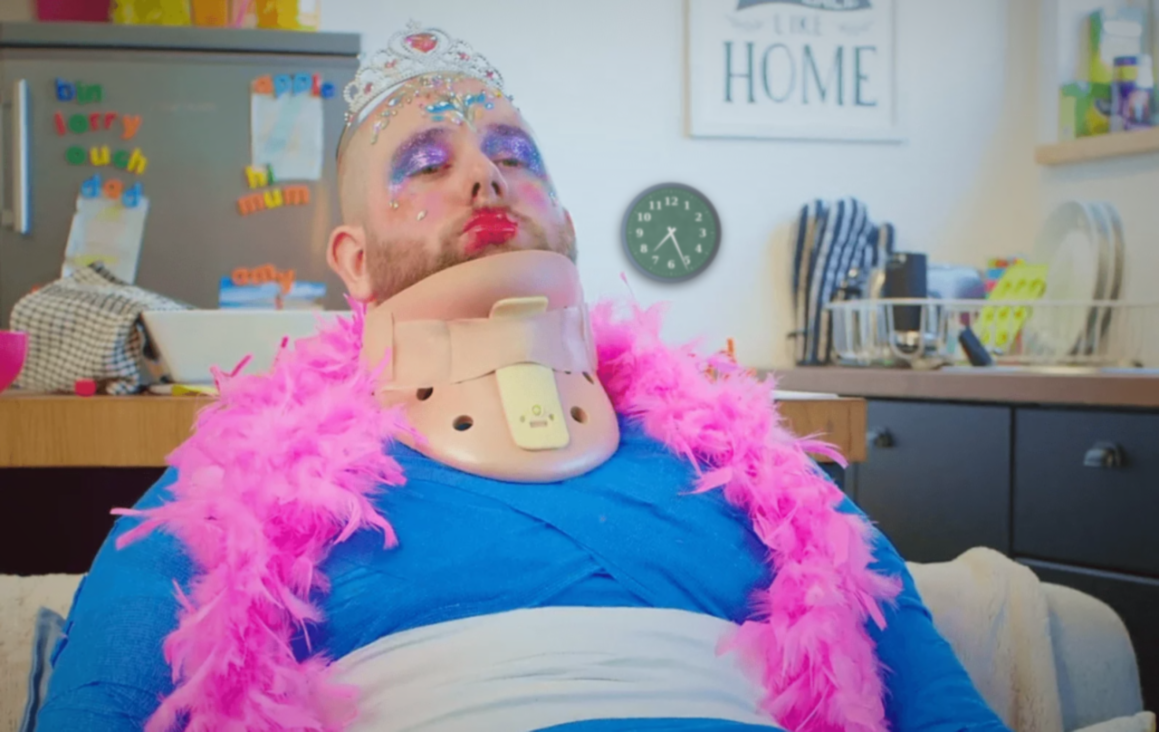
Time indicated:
**7:26**
